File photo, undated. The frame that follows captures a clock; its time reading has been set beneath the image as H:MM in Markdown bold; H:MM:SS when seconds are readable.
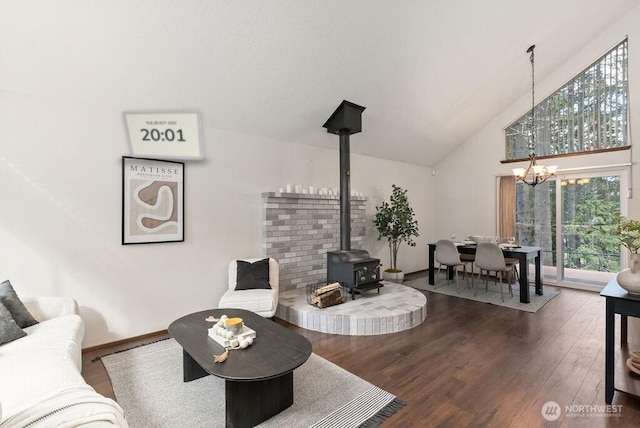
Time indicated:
**20:01**
